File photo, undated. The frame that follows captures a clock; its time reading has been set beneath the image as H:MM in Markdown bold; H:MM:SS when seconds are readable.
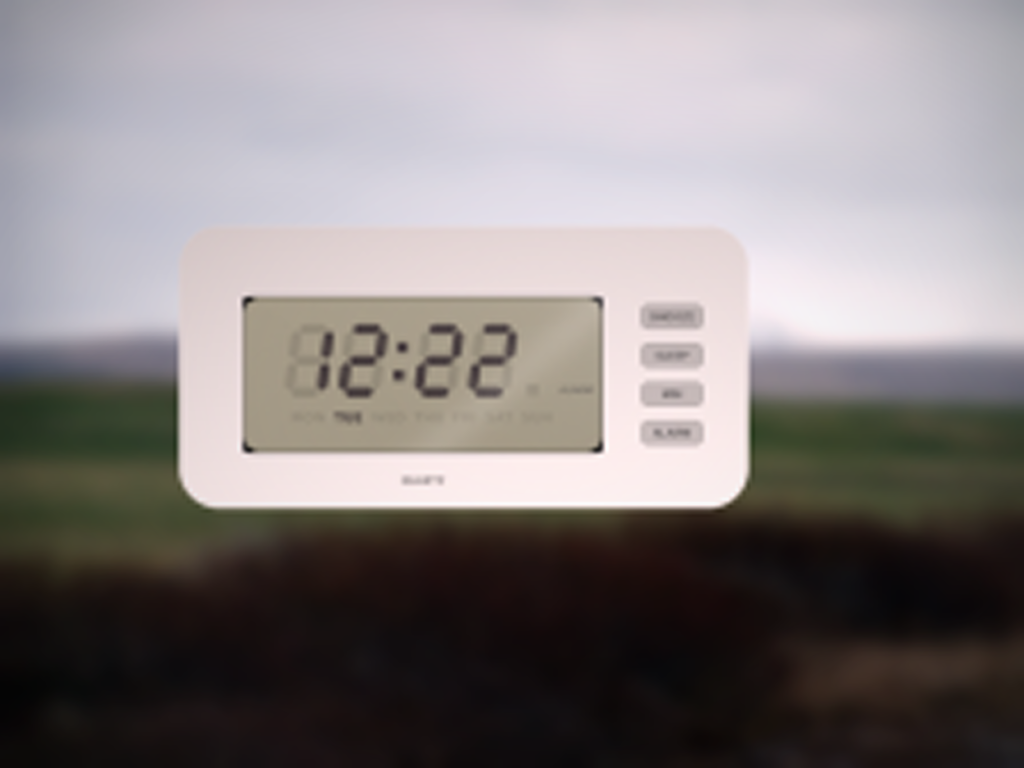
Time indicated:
**12:22**
